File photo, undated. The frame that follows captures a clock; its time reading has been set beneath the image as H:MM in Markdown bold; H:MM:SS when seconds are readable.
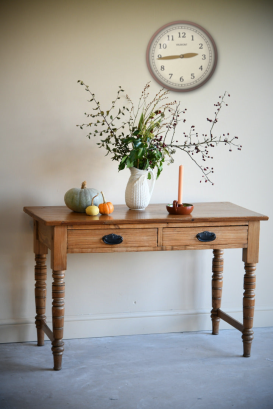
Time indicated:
**2:44**
